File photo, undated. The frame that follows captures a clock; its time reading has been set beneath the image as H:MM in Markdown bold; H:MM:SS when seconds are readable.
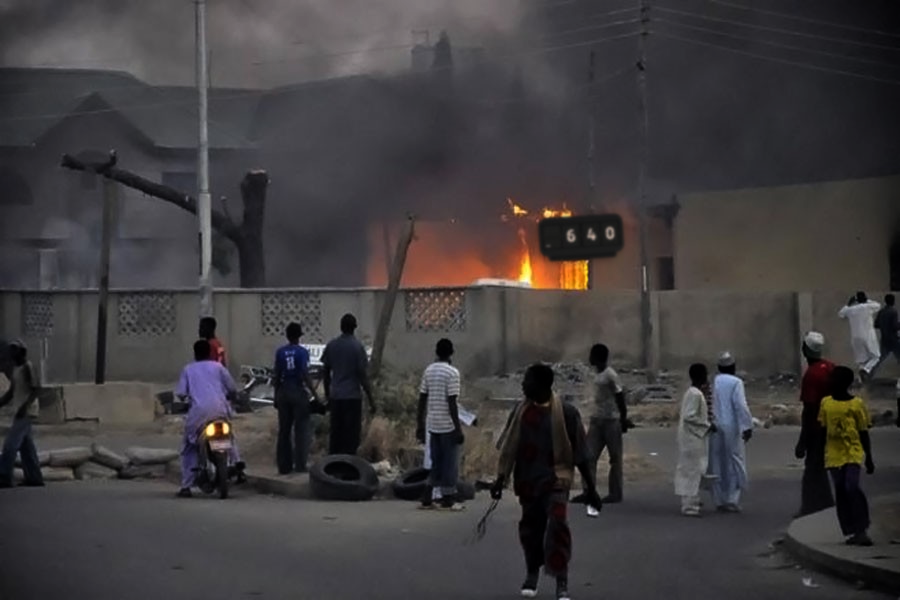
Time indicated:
**6:40**
